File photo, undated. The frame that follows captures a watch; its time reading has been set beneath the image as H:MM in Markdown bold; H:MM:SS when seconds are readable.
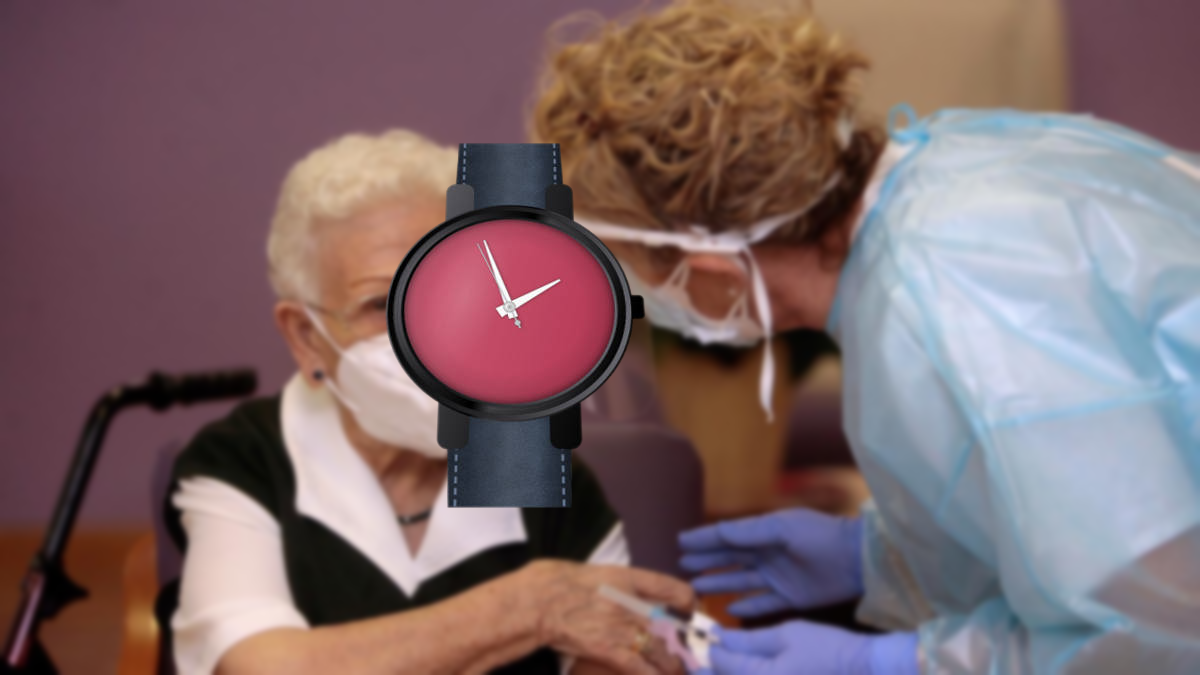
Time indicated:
**1:56:56**
